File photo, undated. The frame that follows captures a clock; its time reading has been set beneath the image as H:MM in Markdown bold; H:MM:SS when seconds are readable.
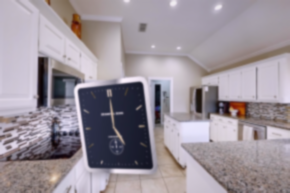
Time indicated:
**5:00**
